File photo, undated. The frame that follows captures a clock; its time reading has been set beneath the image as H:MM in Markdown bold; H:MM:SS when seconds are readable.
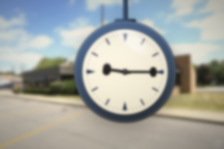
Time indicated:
**9:15**
